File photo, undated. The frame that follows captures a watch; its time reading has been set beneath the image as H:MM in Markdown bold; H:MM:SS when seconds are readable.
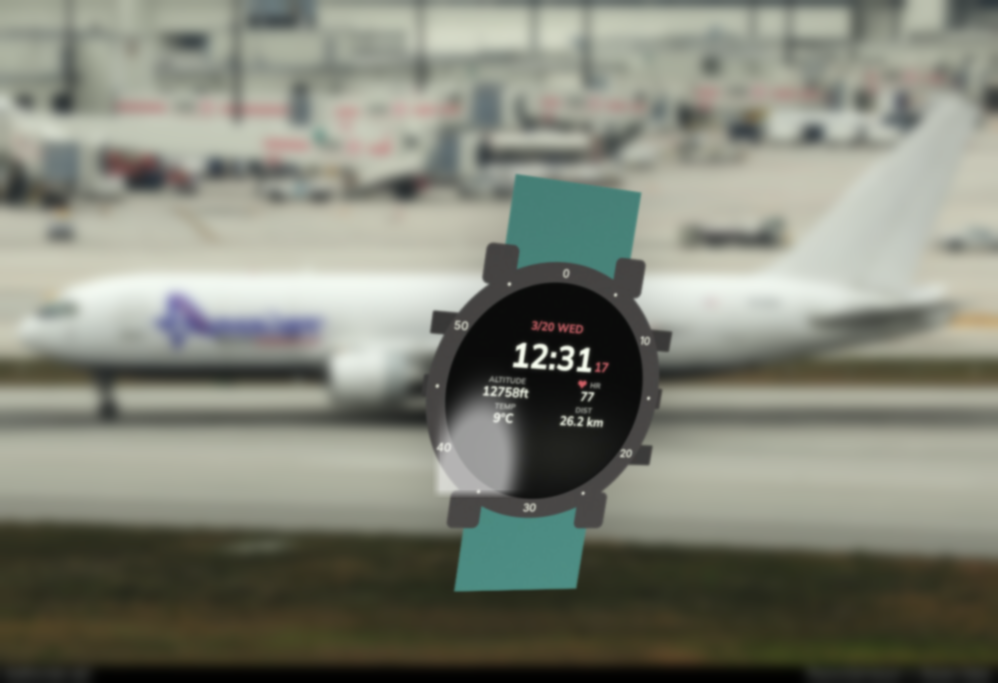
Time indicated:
**12:31:17**
